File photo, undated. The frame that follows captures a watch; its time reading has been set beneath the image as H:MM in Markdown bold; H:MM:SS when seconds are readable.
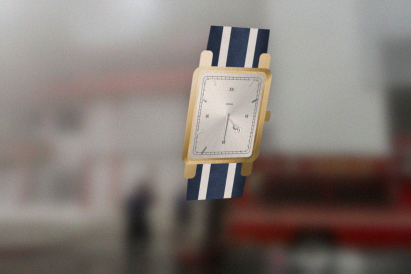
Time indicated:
**4:30**
